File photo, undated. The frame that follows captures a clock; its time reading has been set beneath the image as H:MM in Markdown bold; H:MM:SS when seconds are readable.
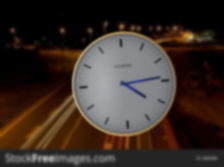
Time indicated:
**4:14**
